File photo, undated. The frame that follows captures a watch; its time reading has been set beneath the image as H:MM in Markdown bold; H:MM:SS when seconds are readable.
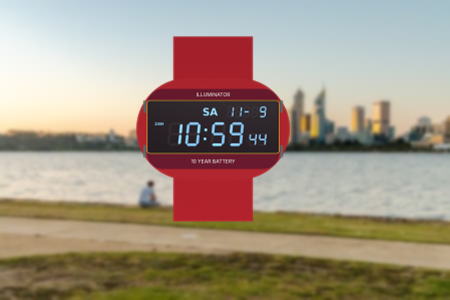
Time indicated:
**10:59:44**
